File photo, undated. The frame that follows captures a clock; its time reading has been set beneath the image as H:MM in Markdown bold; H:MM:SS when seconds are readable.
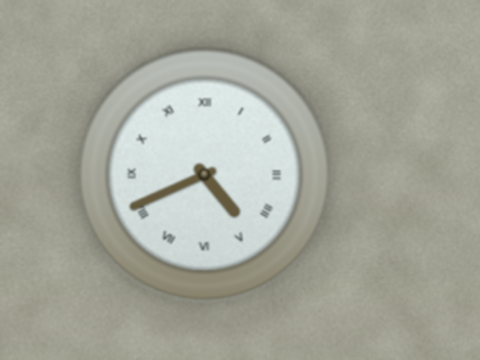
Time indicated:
**4:41**
